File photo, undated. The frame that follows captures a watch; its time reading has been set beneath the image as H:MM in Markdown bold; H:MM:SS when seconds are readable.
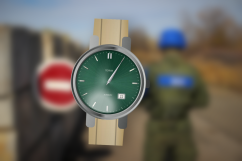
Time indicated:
**1:05**
